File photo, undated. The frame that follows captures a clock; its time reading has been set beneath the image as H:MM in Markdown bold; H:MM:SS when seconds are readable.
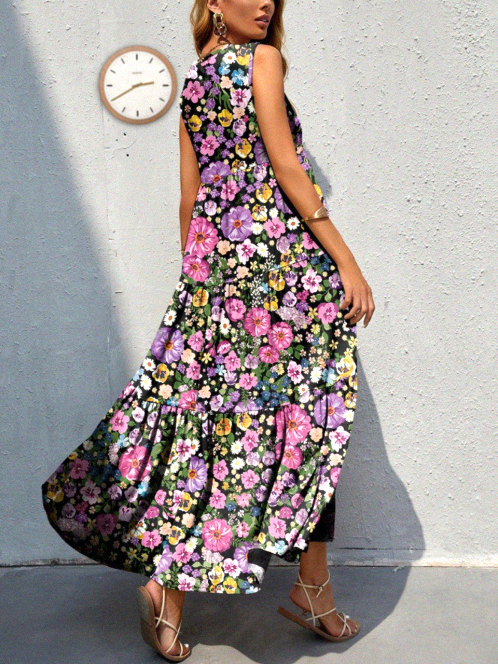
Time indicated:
**2:40**
